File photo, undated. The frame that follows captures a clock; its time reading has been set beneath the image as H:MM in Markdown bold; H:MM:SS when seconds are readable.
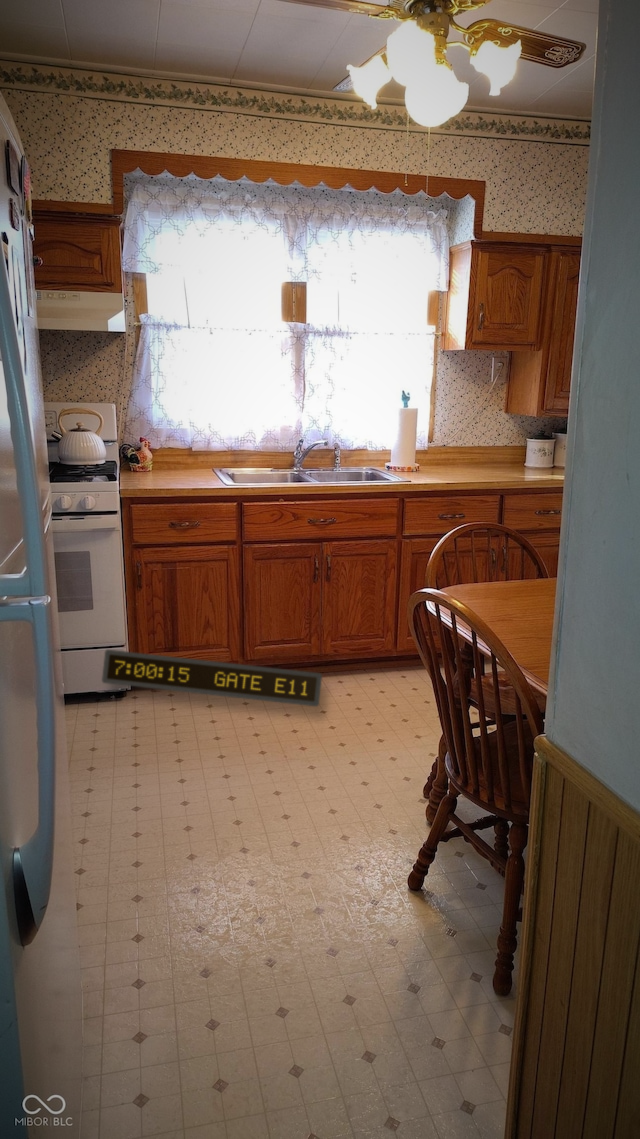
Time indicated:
**7:00:15**
